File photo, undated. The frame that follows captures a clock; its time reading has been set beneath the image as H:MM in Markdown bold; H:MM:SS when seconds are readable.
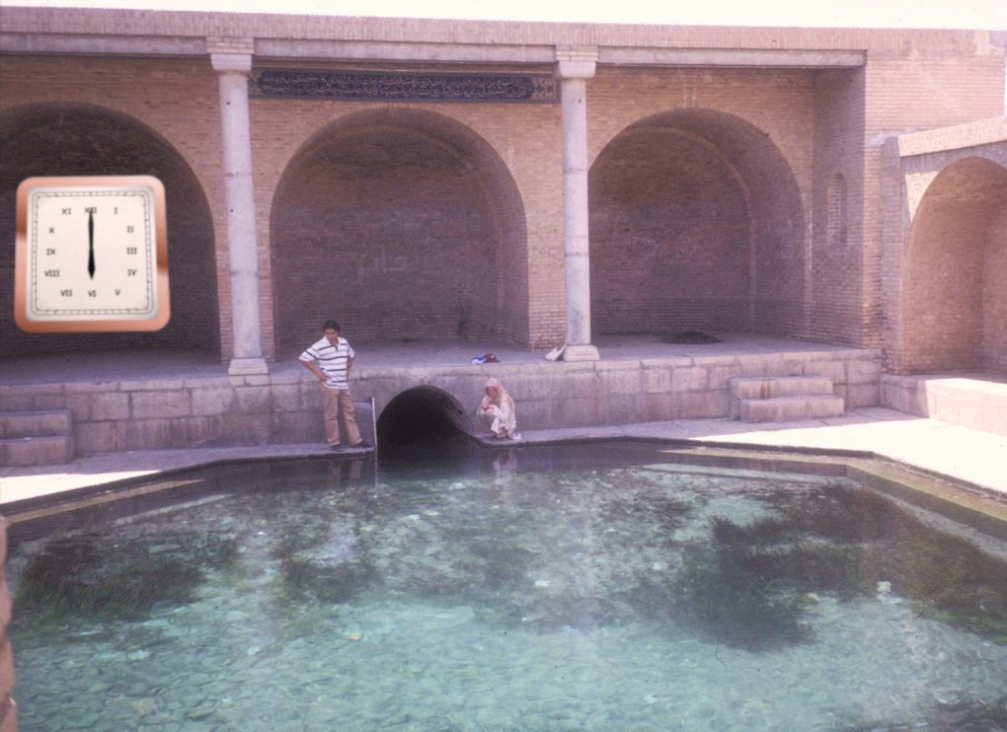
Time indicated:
**6:00**
